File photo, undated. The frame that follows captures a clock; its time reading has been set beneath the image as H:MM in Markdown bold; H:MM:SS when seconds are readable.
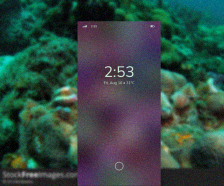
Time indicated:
**2:53**
